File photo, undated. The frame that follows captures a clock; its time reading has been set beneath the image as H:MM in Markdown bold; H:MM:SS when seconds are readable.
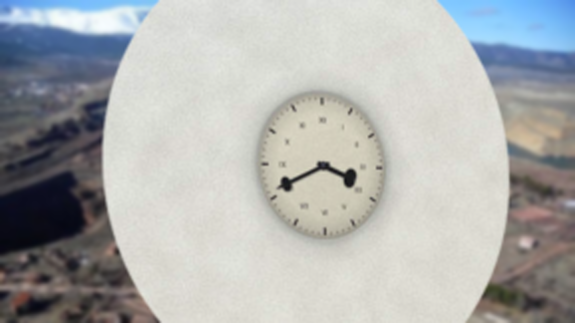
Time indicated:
**3:41**
